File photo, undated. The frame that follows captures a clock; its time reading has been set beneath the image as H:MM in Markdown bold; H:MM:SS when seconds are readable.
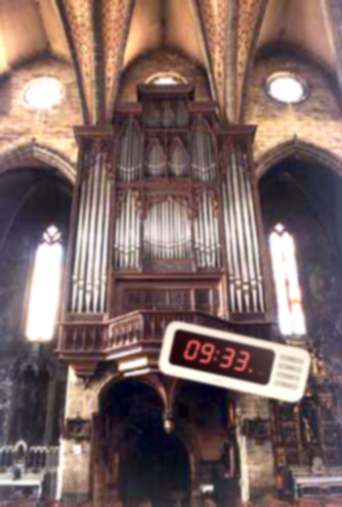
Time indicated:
**9:33**
